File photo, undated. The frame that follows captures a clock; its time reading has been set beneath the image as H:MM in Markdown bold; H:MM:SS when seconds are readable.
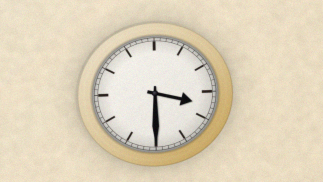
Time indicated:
**3:30**
